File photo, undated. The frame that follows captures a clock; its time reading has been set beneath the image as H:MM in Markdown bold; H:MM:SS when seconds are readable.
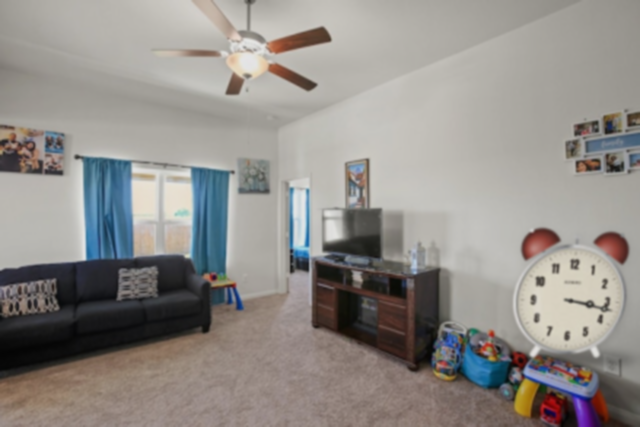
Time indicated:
**3:17**
